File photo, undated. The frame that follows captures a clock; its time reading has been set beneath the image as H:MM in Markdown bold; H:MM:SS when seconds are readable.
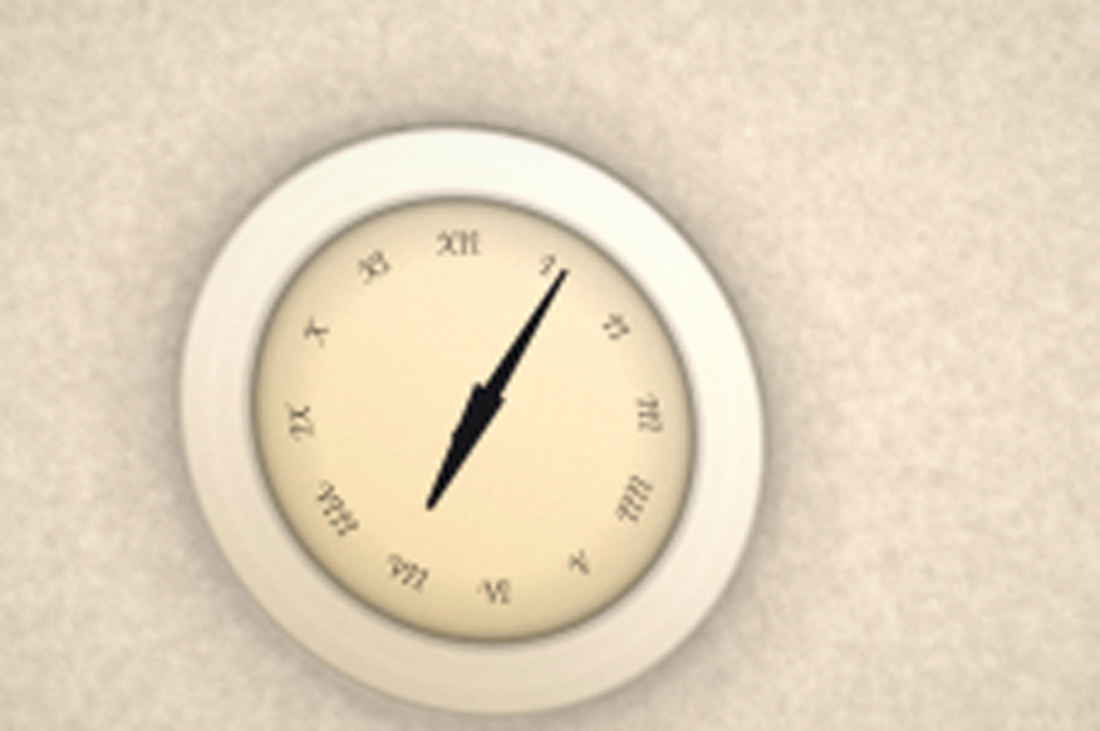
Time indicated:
**7:06**
